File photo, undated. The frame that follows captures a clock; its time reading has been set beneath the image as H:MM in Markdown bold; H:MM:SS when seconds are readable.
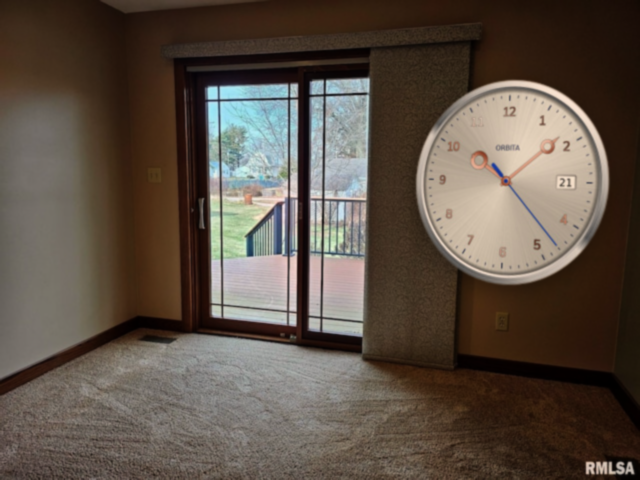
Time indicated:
**10:08:23**
